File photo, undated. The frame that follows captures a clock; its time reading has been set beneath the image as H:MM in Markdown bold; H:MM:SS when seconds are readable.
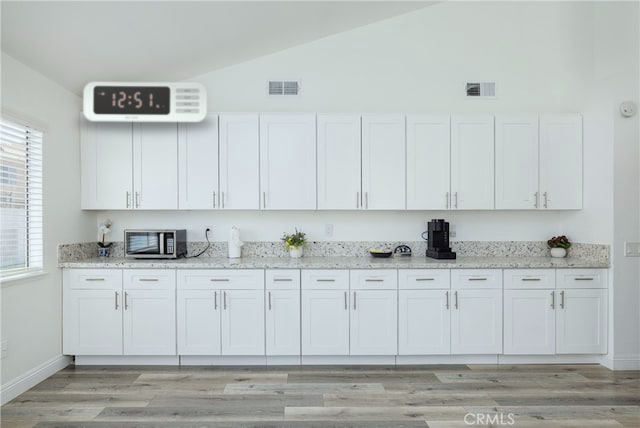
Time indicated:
**12:51**
